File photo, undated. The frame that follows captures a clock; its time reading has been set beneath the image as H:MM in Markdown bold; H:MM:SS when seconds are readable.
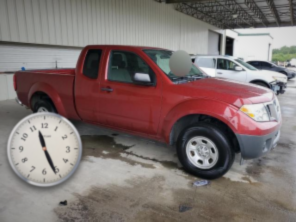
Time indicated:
**11:26**
